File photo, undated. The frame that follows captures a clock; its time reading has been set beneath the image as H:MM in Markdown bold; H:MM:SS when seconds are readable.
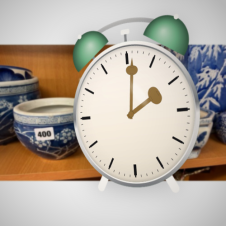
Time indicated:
**2:01**
